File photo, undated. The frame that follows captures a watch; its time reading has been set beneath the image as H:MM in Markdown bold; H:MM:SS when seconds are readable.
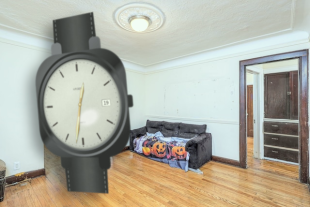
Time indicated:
**12:32**
